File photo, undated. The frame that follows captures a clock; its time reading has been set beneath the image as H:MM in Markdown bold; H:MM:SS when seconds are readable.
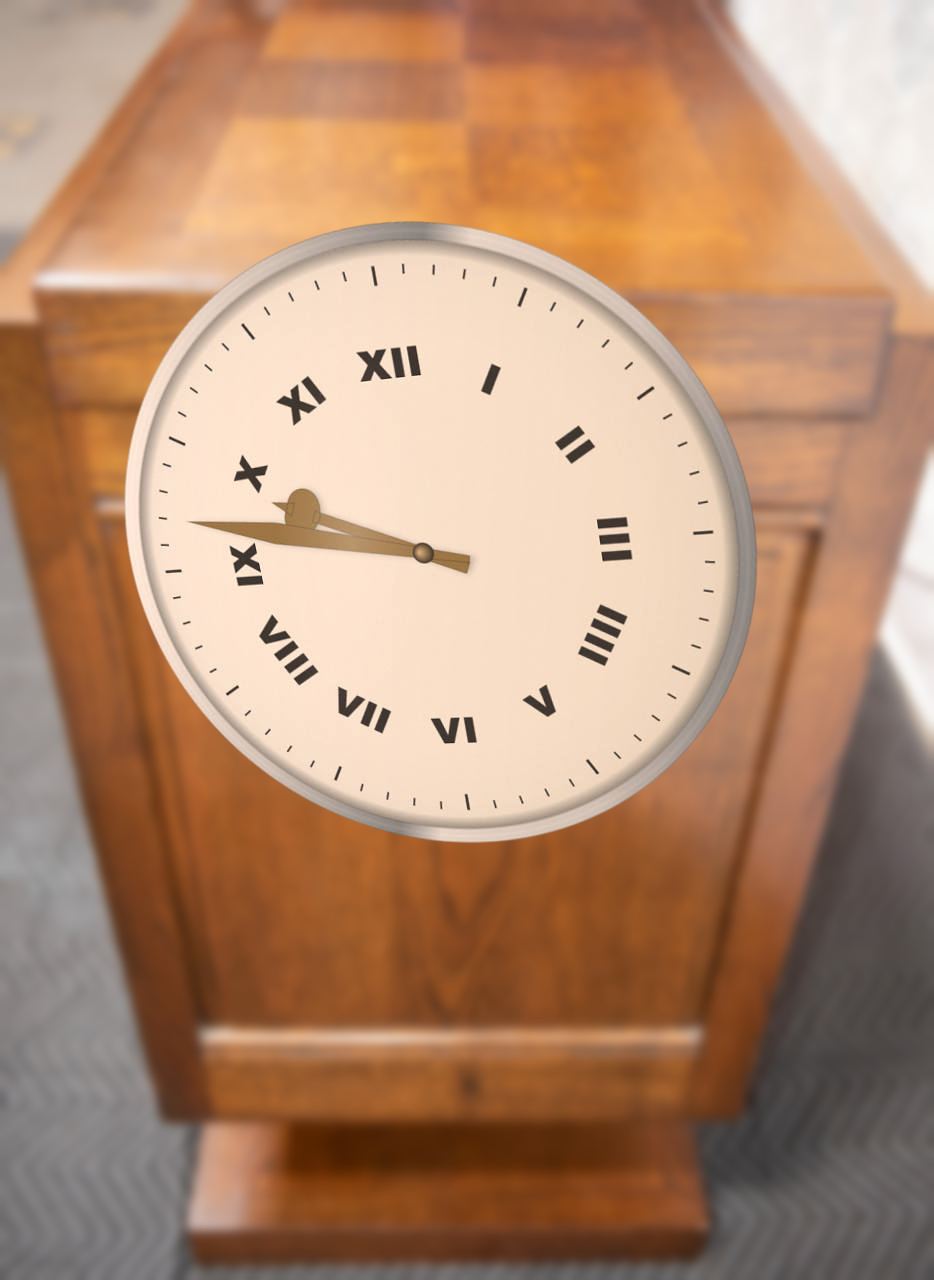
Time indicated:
**9:47**
